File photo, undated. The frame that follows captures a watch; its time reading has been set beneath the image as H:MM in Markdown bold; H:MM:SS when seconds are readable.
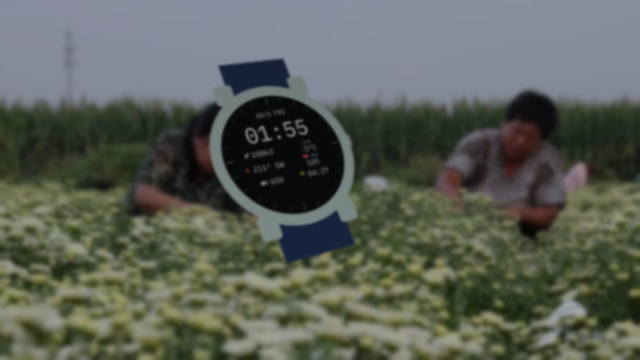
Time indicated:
**1:55**
